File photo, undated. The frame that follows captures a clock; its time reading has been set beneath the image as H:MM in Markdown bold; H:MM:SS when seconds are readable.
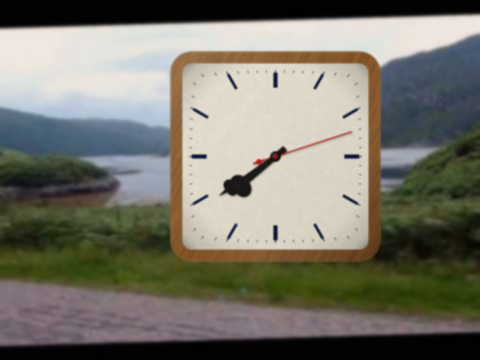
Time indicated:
**7:39:12**
